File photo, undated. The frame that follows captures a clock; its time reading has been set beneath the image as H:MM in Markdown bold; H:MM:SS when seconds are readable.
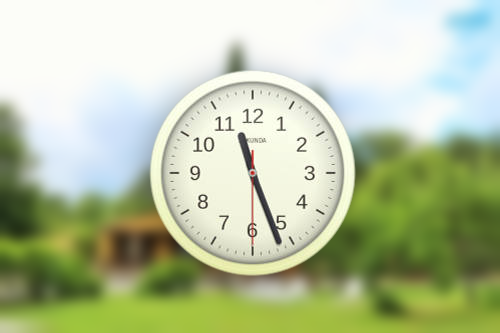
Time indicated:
**11:26:30**
